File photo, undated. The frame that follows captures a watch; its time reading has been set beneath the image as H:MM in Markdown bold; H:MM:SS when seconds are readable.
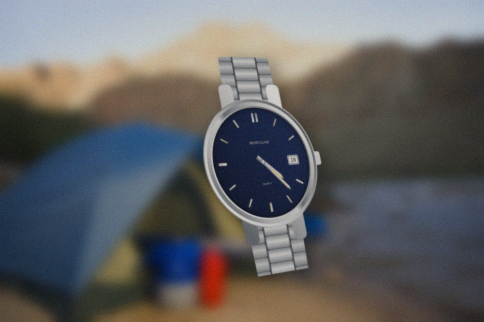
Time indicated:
**4:23**
